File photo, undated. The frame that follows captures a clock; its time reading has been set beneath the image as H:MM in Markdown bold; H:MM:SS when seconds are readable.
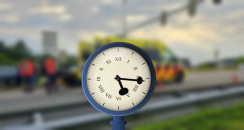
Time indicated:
**5:16**
